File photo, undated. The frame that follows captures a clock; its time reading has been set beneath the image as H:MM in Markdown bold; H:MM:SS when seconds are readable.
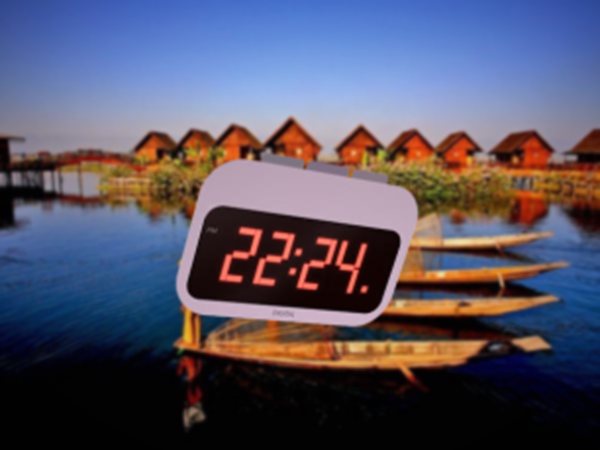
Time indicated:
**22:24**
